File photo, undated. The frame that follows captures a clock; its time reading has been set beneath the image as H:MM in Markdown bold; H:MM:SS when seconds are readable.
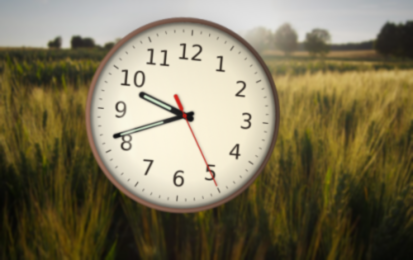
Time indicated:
**9:41:25**
